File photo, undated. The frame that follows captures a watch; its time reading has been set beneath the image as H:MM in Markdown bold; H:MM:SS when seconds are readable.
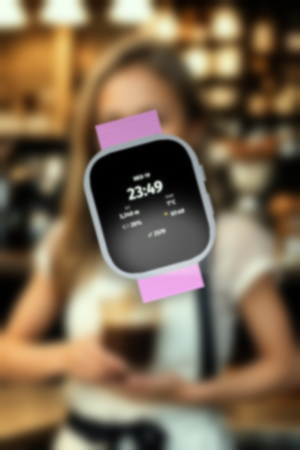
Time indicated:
**23:49**
